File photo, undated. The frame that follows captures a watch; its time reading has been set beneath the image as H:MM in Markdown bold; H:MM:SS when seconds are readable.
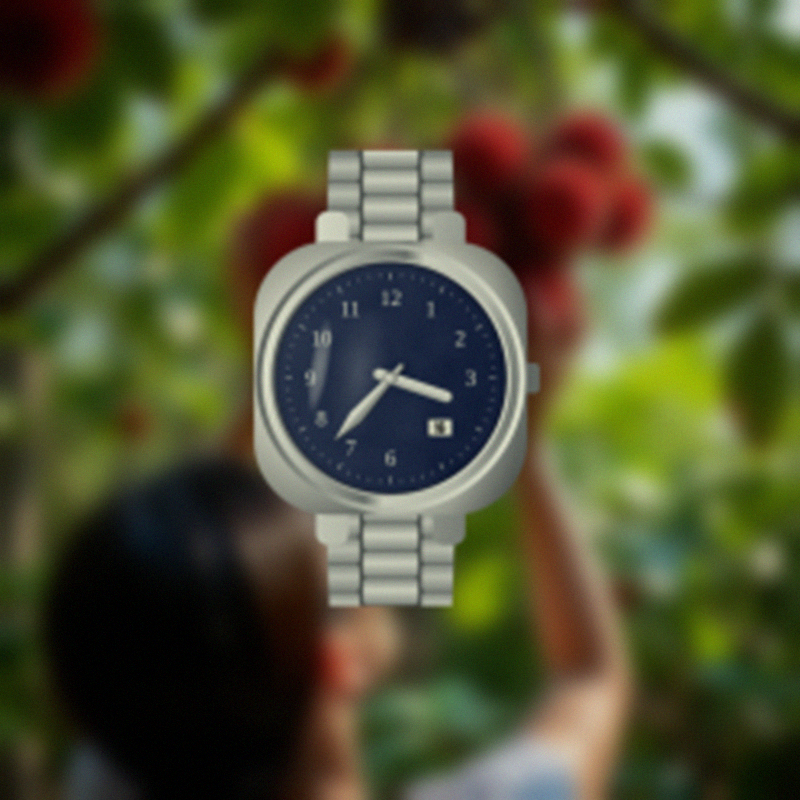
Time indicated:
**3:37**
